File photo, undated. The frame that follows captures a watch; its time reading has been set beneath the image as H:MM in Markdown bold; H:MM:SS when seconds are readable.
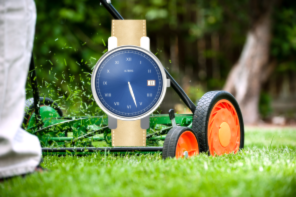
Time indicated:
**5:27**
